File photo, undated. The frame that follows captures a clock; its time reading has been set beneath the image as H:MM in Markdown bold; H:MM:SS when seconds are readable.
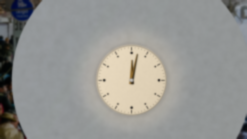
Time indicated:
**12:02**
